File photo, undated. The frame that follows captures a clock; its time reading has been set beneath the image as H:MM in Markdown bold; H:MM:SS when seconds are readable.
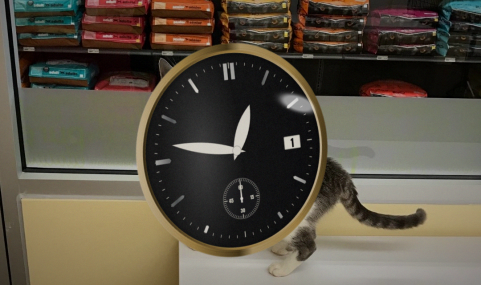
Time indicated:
**12:47**
